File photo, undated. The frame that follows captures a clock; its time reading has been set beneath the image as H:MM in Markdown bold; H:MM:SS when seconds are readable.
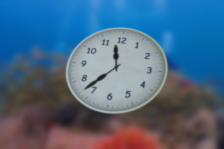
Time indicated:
**11:37**
